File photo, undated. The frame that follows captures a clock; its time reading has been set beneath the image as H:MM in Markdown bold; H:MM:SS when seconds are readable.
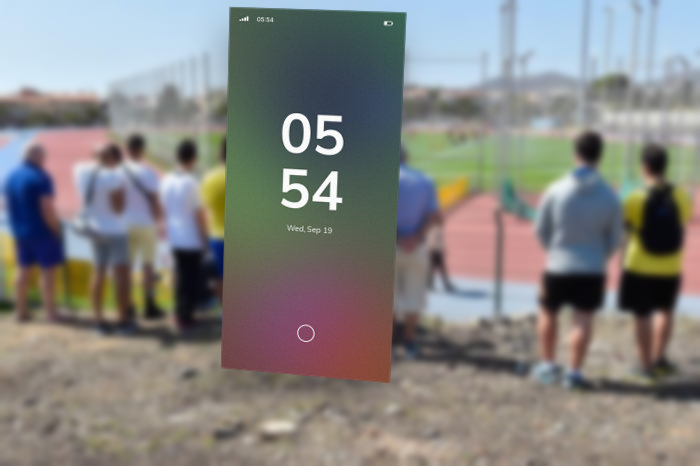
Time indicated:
**5:54**
